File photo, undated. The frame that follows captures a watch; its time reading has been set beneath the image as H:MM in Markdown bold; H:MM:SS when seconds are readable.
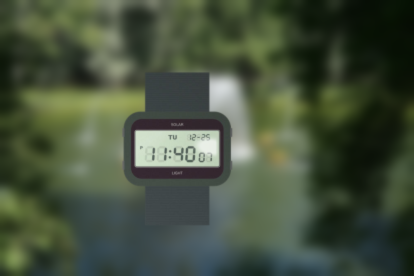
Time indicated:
**11:40:07**
